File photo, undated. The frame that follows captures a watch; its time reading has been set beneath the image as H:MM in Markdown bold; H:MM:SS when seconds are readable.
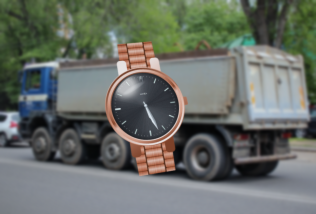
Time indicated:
**5:27**
